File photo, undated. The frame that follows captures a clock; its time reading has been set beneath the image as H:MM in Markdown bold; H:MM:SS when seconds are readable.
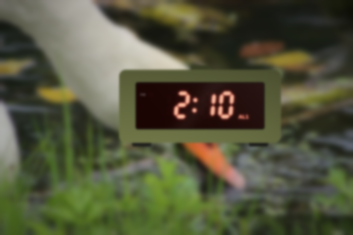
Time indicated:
**2:10**
